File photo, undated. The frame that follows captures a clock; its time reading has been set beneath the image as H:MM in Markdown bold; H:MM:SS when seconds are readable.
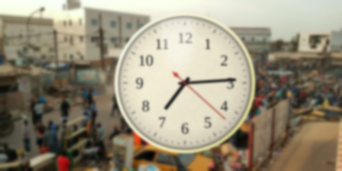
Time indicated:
**7:14:22**
